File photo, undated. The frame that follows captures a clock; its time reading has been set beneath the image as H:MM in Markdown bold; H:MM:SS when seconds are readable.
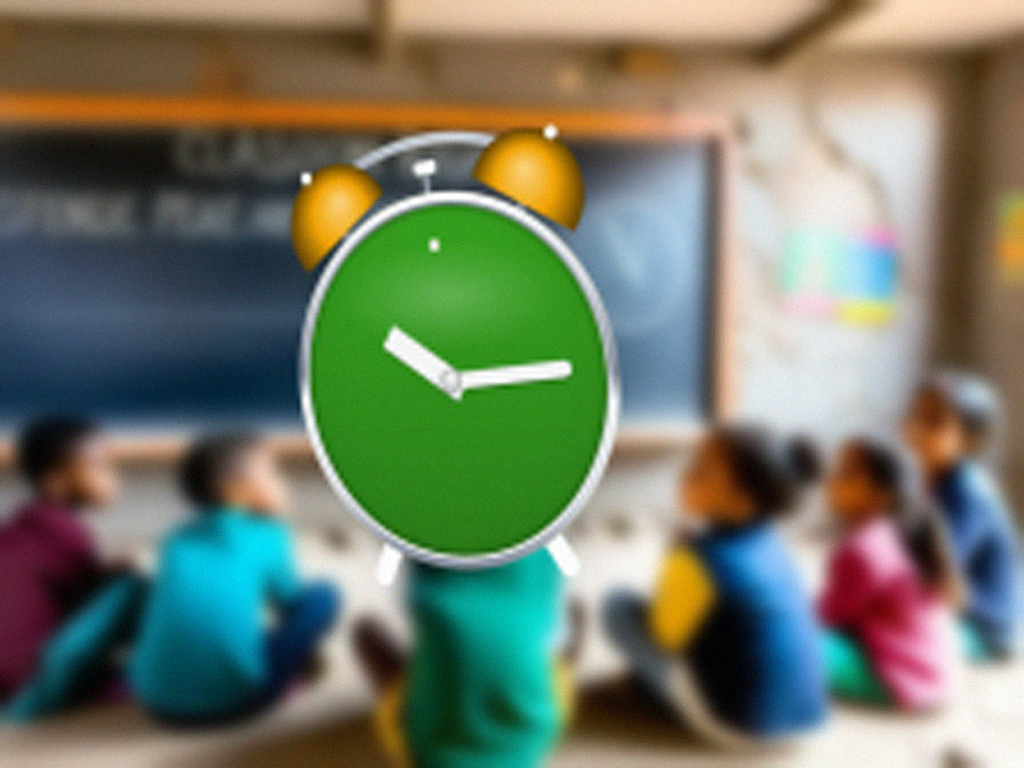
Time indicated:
**10:15**
